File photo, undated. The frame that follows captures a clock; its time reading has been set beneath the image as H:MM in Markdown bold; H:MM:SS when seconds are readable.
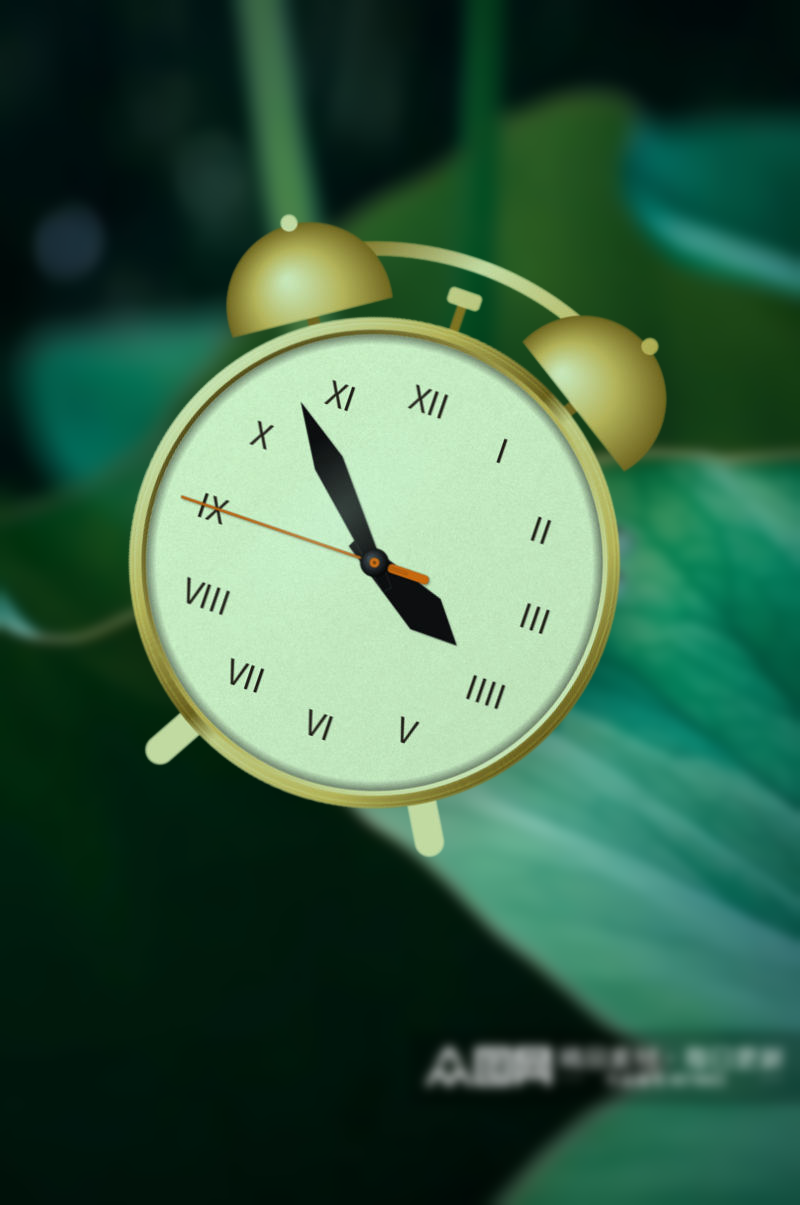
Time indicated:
**3:52:45**
